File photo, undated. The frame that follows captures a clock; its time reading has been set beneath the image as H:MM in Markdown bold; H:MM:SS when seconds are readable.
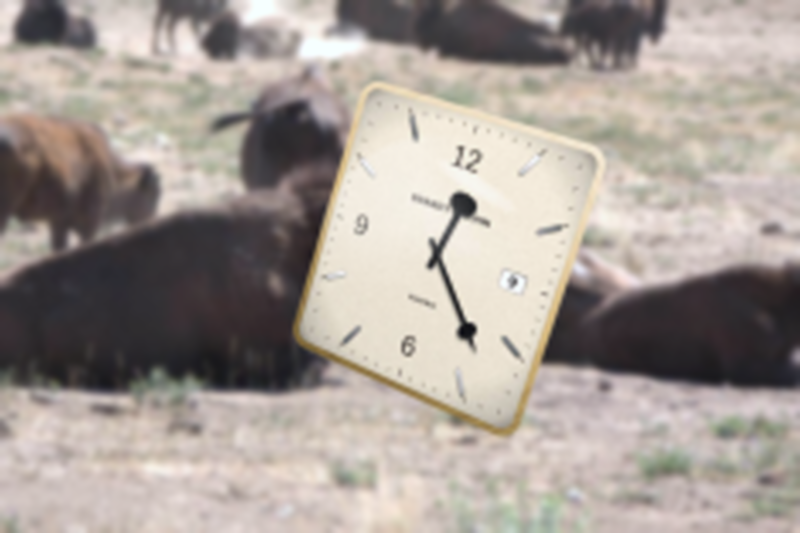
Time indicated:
**12:23**
